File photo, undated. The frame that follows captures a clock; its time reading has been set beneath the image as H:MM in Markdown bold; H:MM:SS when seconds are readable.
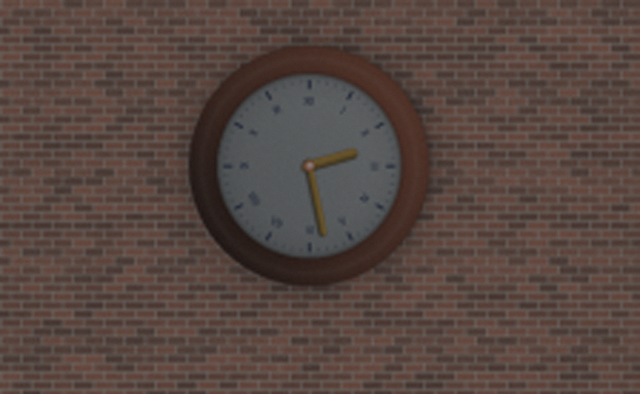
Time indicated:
**2:28**
